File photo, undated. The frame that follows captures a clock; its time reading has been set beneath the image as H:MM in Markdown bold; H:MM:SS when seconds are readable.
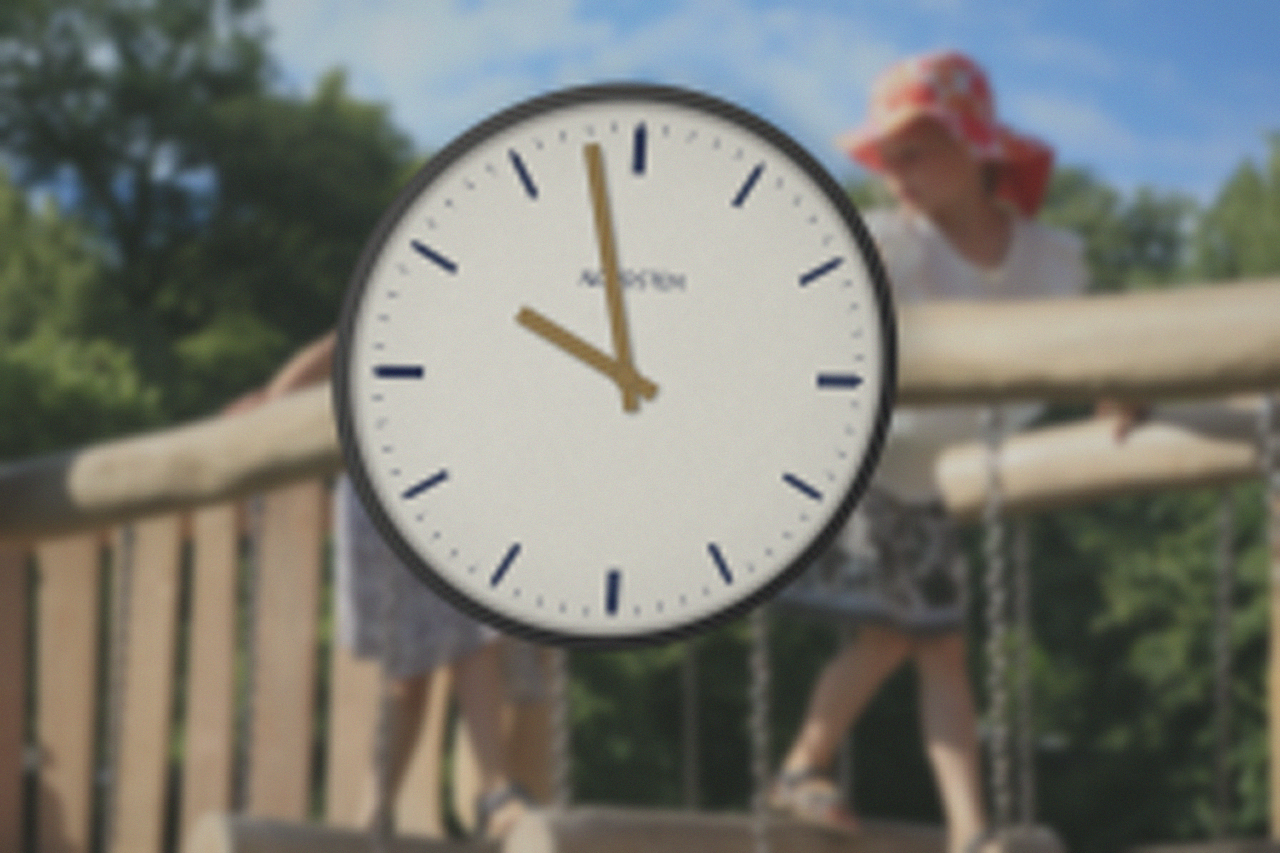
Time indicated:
**9:58**
